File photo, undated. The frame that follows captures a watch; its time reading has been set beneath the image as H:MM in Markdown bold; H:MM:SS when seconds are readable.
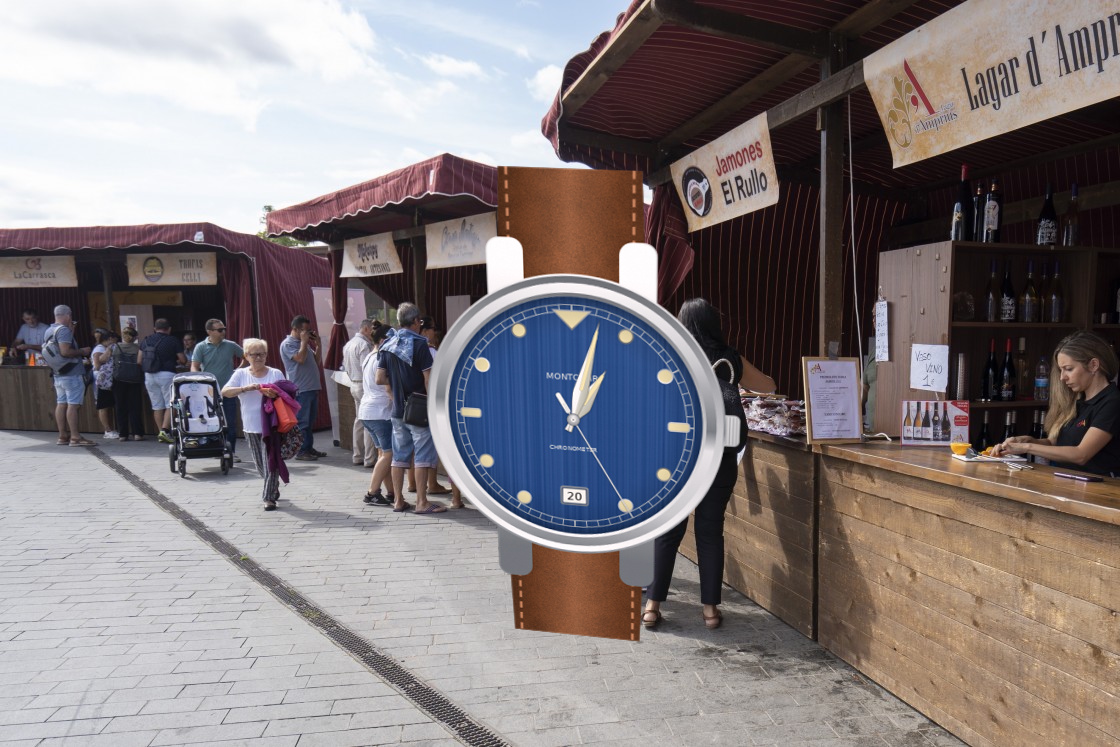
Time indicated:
**1:02:25**
